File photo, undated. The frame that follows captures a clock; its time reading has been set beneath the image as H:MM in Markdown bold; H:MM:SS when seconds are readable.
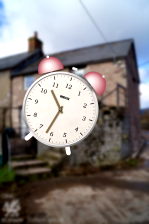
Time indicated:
**10:32**
